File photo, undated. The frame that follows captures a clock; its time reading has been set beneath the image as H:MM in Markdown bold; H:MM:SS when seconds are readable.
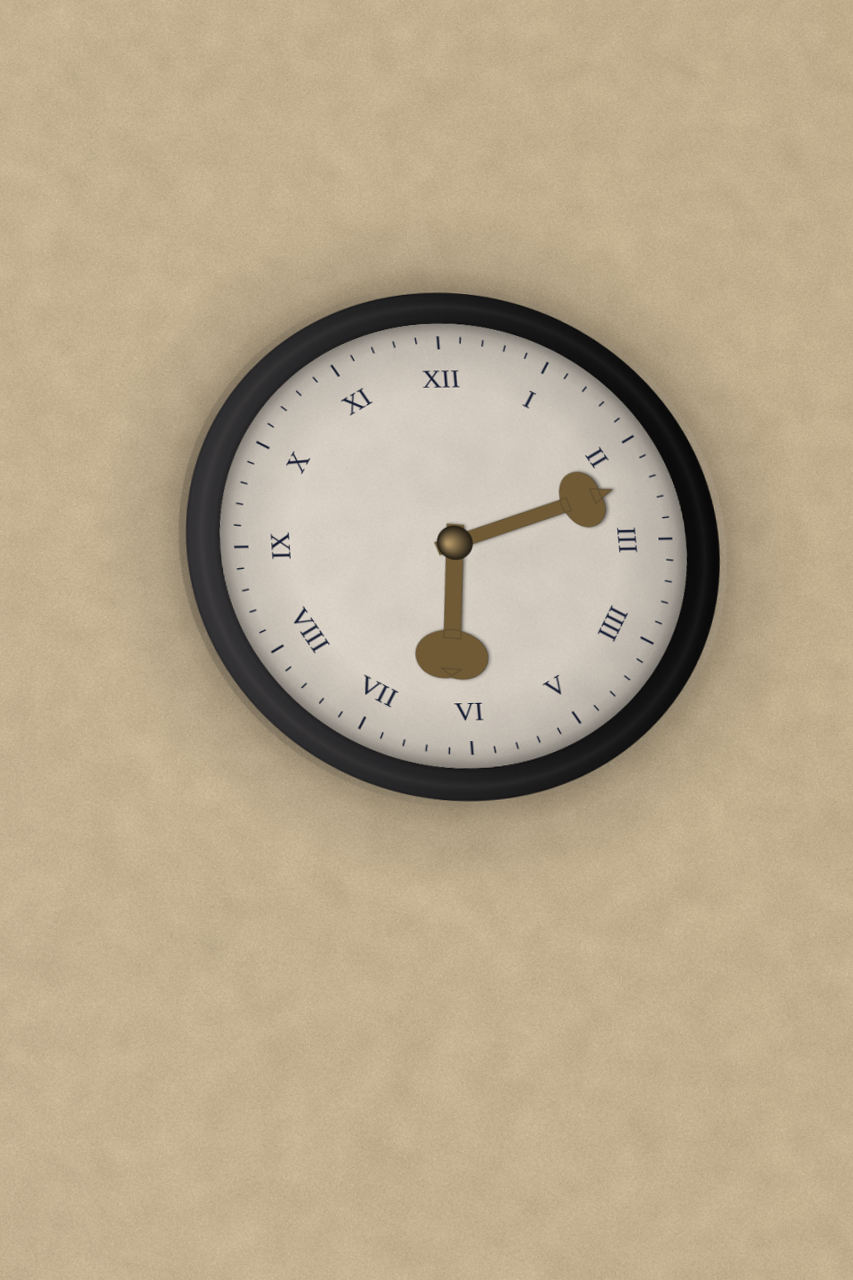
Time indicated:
**6:12**
